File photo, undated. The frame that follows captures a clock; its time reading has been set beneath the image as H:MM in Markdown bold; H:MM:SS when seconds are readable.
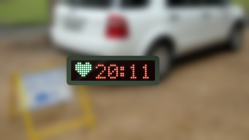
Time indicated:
**20:11**
